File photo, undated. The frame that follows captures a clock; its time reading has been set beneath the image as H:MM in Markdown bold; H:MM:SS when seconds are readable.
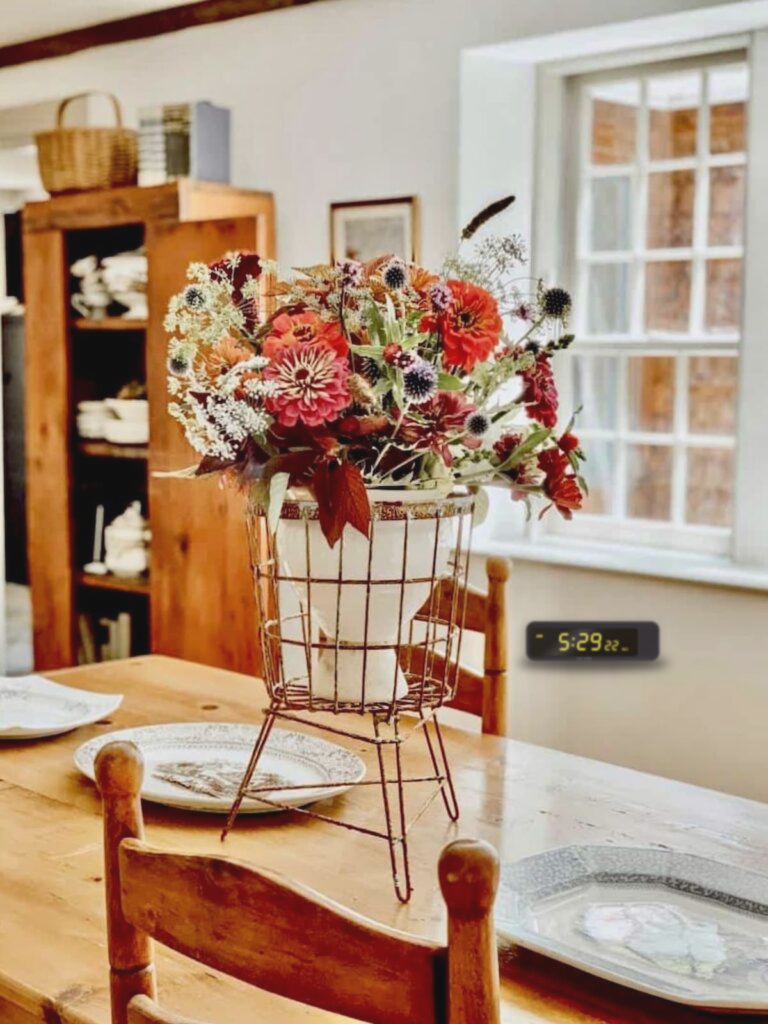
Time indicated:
**5:29**
